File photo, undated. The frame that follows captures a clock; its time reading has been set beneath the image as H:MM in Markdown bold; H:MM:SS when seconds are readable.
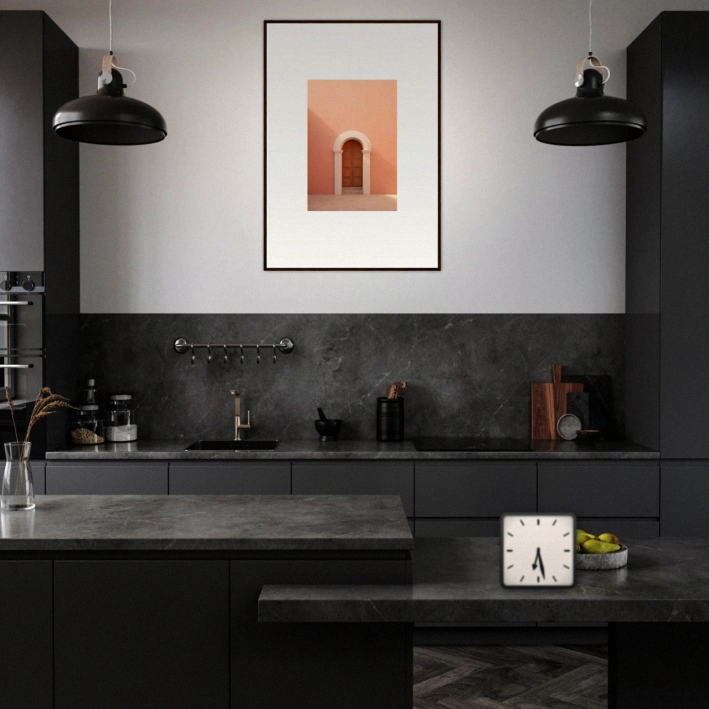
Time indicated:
**6:28**
